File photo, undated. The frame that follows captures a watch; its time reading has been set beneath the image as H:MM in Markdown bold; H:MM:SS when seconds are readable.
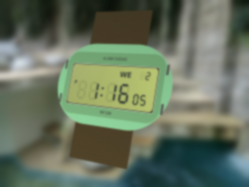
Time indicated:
**1:16**
